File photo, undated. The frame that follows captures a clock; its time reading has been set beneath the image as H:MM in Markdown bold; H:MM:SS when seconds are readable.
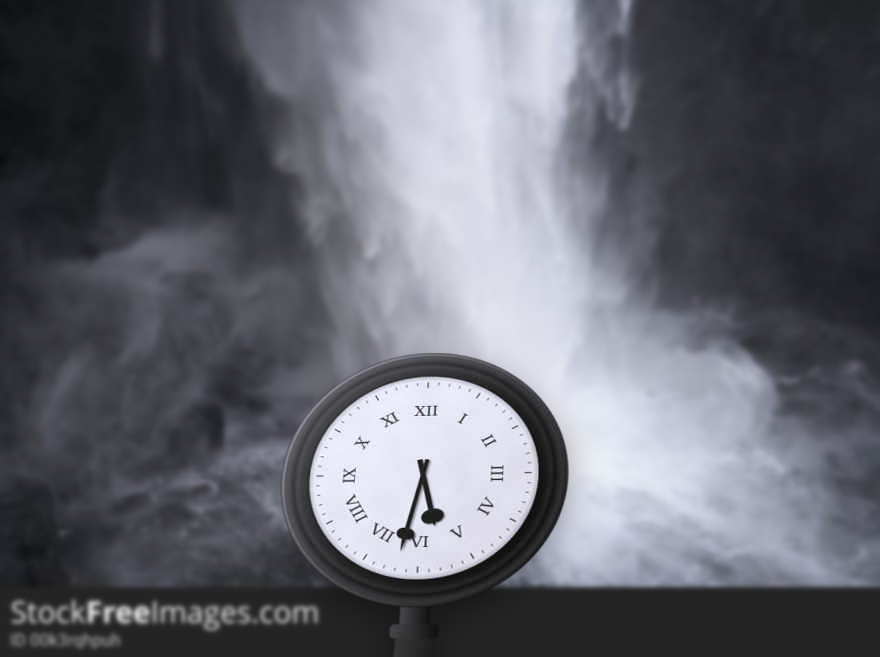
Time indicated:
**5:32**
